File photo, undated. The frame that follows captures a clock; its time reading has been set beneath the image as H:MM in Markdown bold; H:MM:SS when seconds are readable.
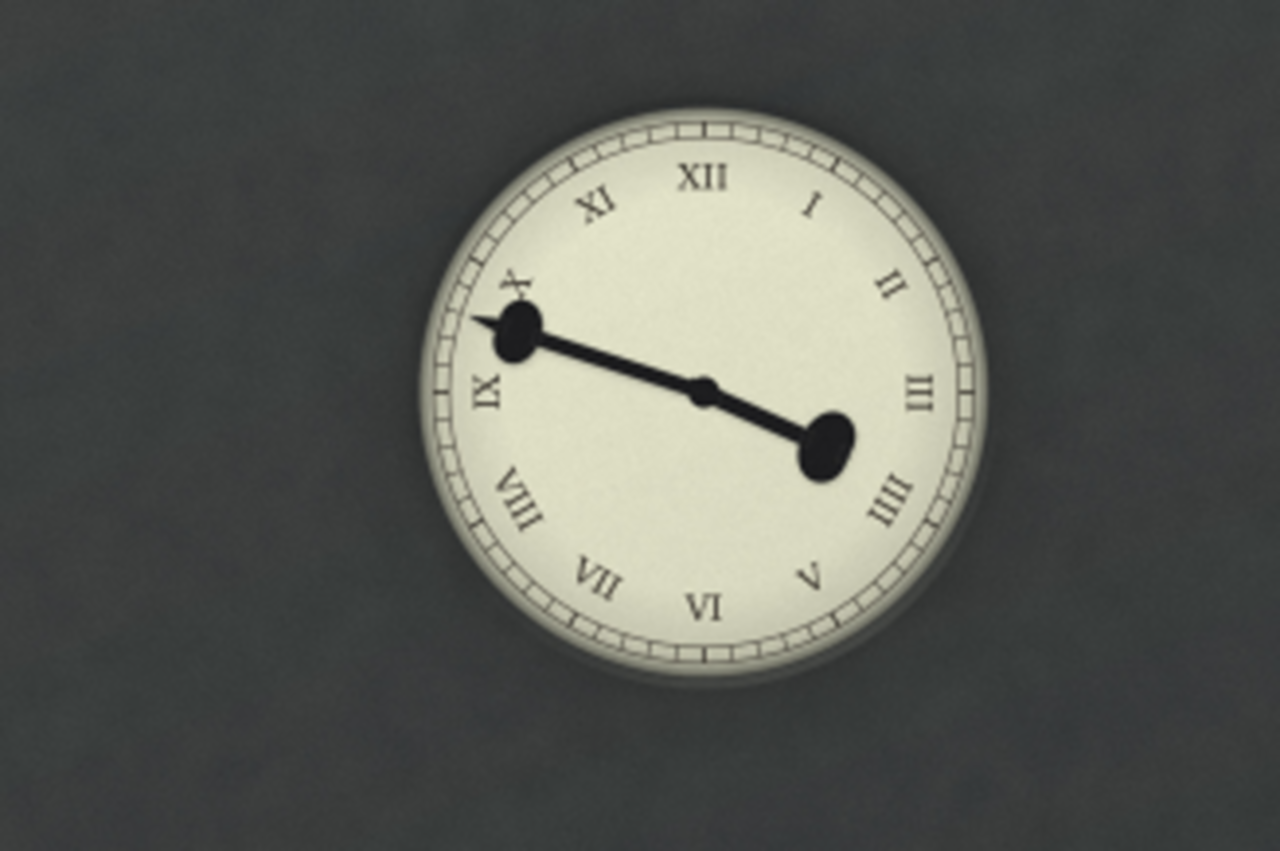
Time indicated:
**3:48**
